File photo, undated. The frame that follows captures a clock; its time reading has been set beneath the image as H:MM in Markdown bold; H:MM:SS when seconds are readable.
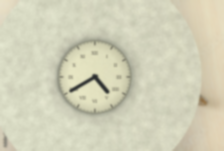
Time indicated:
**4:40**
